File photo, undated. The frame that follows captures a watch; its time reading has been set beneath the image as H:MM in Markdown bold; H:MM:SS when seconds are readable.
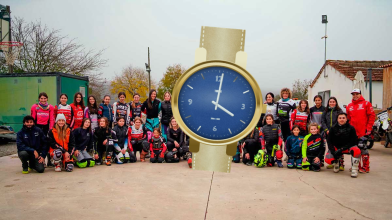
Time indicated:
**4:01**
